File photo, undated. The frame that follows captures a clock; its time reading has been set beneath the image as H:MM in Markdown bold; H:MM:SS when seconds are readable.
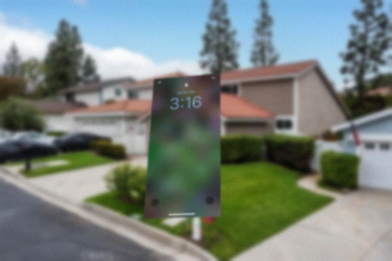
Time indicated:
**3:16**
